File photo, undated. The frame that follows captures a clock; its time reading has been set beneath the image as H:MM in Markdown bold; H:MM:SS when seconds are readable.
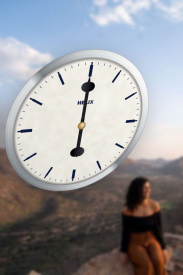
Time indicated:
**6:00**
